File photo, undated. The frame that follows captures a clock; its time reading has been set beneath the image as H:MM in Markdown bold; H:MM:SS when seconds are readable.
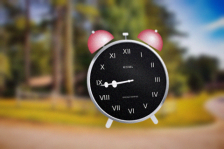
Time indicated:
**8:44**
